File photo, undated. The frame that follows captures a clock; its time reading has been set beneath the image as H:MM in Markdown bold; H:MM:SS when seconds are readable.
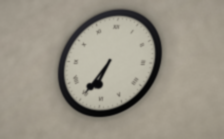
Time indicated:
**6:35**
